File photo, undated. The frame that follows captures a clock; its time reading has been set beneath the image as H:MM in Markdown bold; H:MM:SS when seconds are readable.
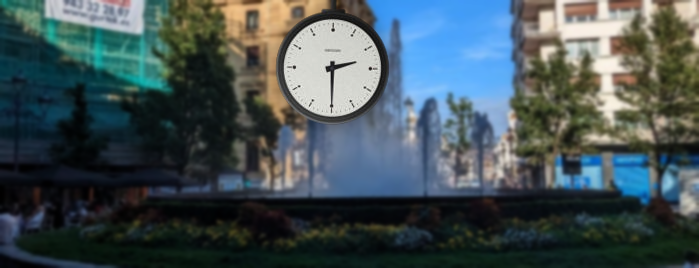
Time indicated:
**2:30**
